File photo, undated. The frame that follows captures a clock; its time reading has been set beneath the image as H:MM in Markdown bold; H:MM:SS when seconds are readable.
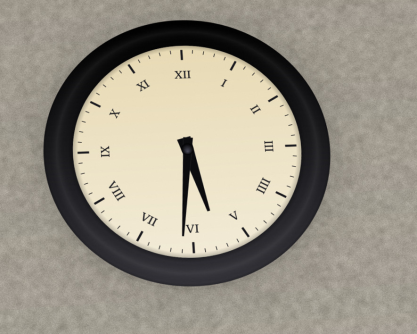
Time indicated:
**5:31**
